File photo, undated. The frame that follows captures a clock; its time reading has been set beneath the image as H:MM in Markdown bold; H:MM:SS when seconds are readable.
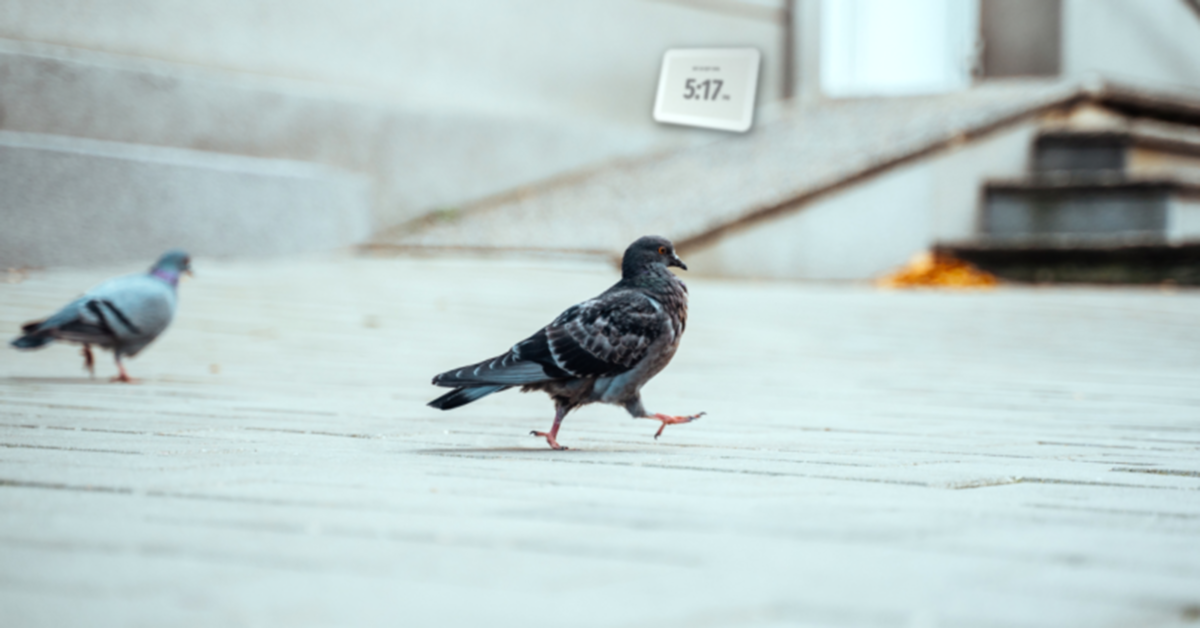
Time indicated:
**5:17**
